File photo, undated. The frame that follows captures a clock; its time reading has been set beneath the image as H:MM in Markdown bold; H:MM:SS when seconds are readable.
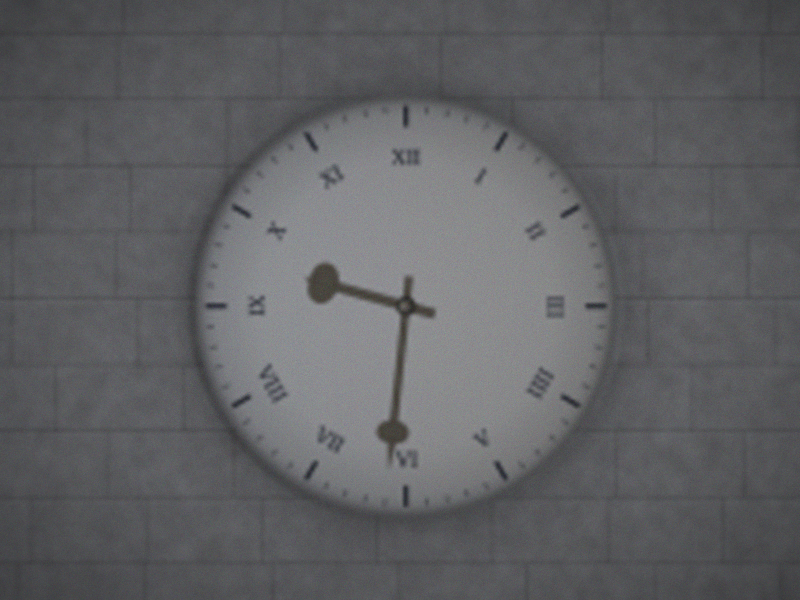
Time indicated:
**9:31**
